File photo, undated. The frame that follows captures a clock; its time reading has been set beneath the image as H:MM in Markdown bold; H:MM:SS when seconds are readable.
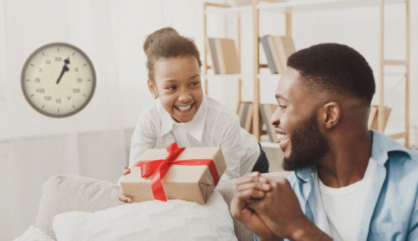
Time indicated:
**1:04**
